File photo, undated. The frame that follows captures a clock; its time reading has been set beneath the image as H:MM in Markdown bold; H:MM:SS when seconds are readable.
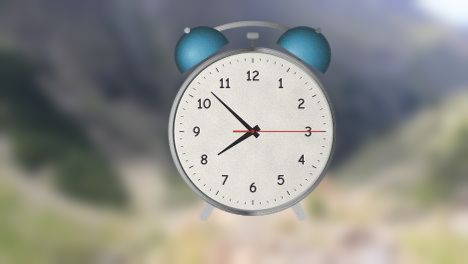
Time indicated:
**7:52:15**
